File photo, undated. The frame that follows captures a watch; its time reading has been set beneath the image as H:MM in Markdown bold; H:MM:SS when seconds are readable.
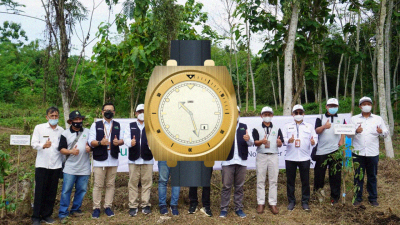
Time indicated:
**10:27**
